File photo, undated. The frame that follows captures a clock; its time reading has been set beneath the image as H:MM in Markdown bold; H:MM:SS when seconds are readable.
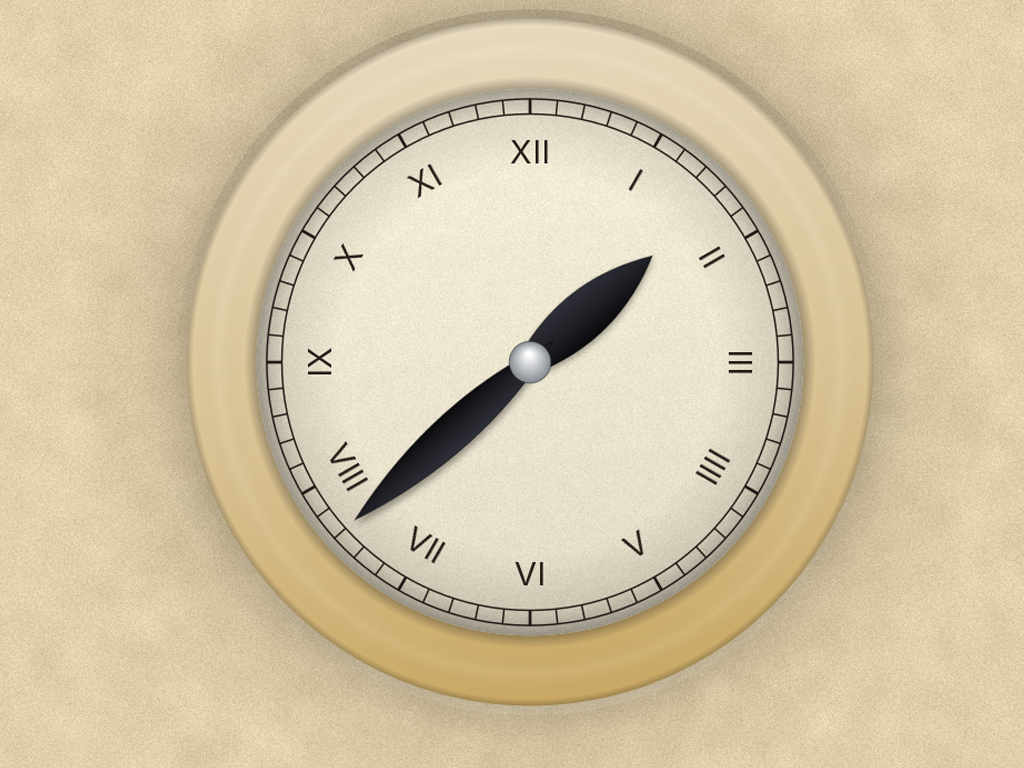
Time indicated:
**1:38**
